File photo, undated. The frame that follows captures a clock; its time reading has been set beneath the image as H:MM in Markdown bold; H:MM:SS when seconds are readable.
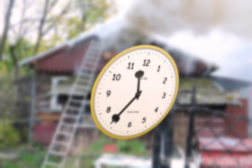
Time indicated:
**11:36**
